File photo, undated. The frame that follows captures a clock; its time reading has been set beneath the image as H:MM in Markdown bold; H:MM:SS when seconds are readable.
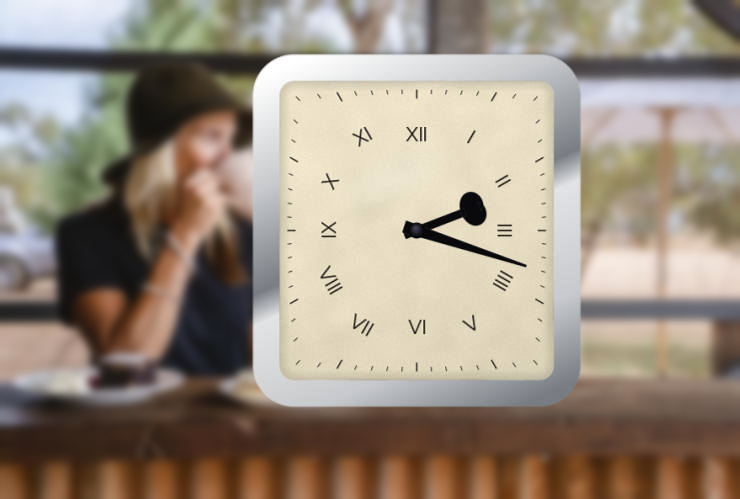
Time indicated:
**2:18**
